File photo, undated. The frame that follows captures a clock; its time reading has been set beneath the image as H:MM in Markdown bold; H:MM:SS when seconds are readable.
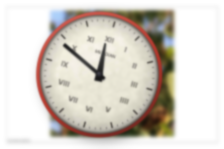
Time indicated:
**11:49**
